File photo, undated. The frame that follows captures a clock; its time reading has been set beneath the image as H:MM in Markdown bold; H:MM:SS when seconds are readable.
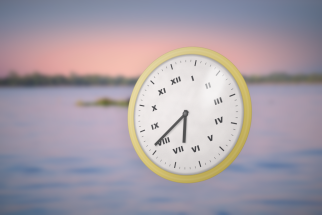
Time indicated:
**6:41**
